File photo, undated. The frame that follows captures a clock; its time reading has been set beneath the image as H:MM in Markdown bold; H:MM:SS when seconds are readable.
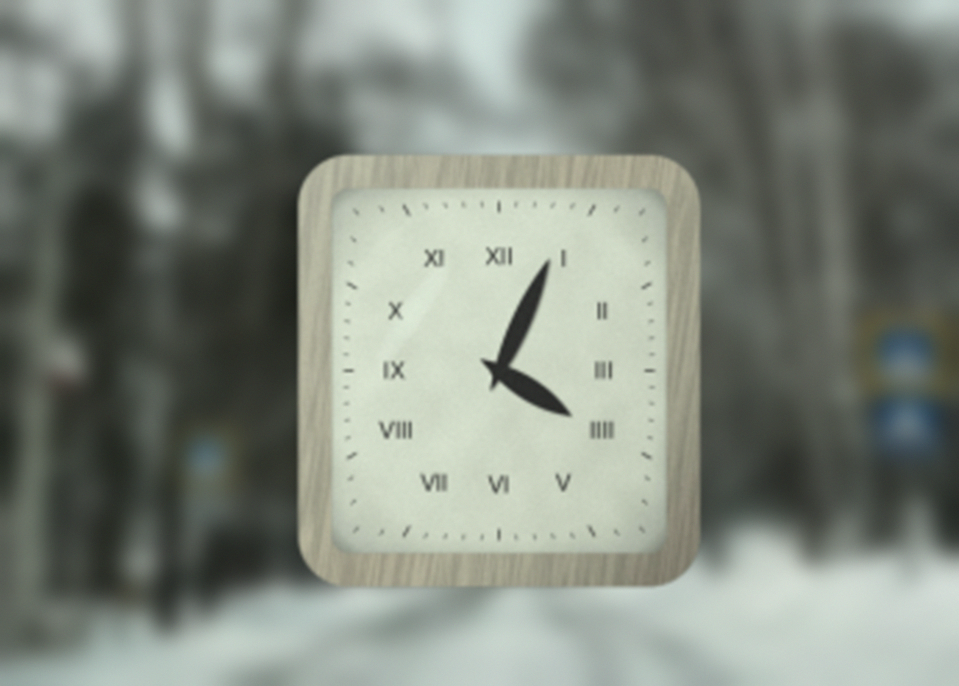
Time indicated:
**4:04**
